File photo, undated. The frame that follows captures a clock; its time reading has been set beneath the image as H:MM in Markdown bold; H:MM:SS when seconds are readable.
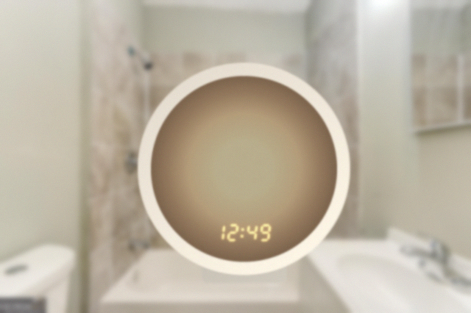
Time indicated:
**12:49**
